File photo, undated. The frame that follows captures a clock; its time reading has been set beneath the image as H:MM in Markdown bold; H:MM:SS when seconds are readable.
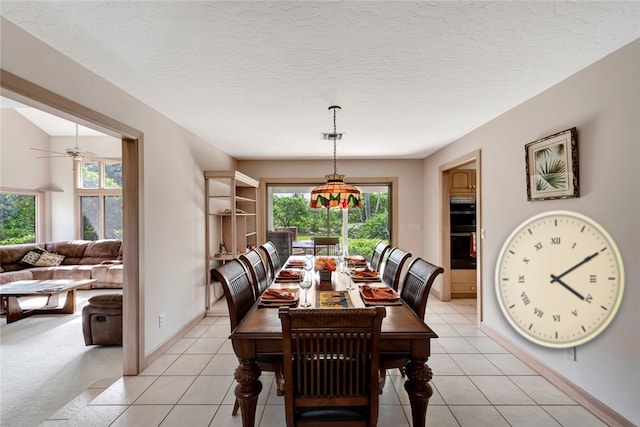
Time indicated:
**4:10**
